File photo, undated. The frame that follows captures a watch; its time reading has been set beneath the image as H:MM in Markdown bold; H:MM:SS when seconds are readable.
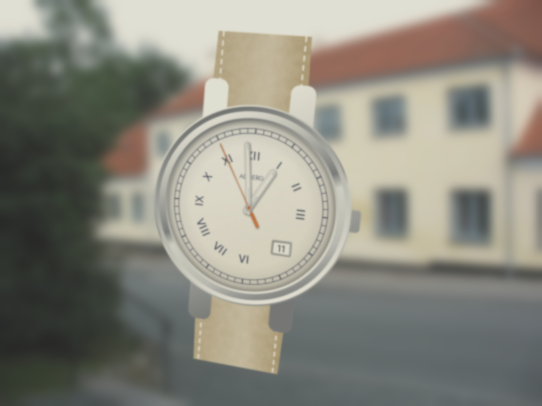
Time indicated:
**12:58:55**
